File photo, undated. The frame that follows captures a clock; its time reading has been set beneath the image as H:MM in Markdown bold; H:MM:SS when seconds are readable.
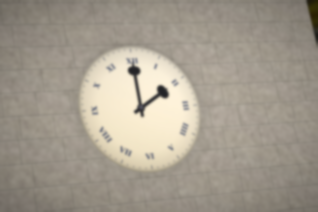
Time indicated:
**2:00**
